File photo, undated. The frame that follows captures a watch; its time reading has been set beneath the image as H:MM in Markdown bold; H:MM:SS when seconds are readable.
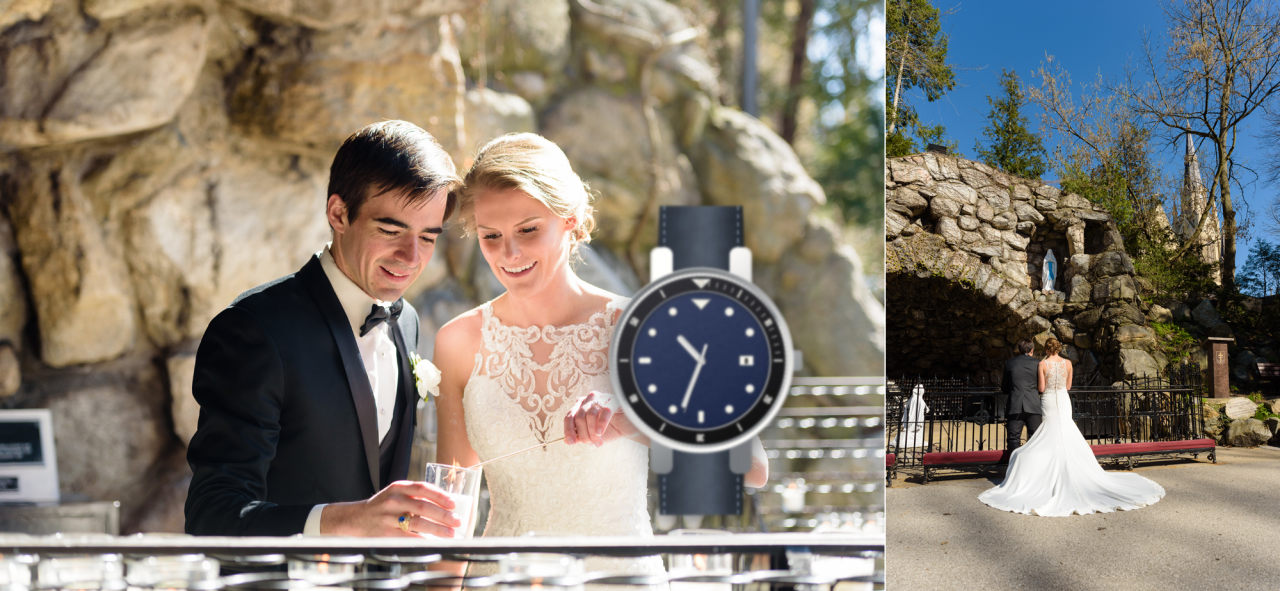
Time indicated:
**10:33:33**
